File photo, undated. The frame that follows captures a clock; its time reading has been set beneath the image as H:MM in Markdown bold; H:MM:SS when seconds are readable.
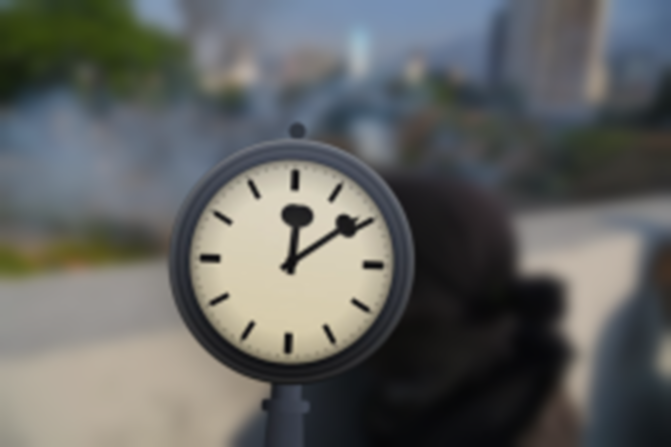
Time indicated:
**12:09**
